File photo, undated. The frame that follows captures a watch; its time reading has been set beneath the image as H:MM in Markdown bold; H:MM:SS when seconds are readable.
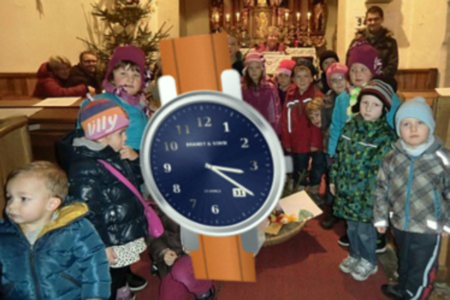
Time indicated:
**3:21**
